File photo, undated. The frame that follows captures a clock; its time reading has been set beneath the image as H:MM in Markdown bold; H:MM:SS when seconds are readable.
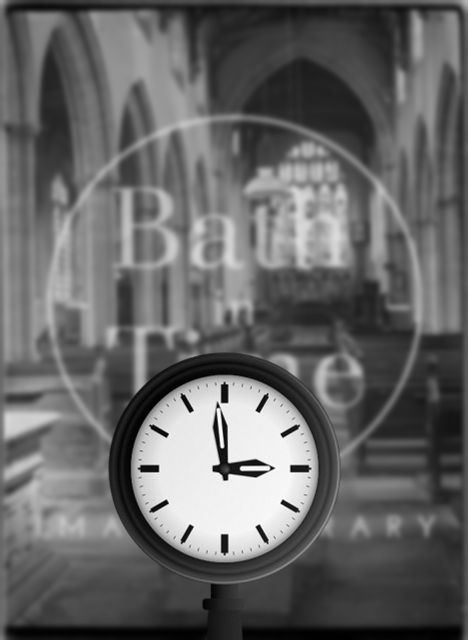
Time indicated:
**2:59**
